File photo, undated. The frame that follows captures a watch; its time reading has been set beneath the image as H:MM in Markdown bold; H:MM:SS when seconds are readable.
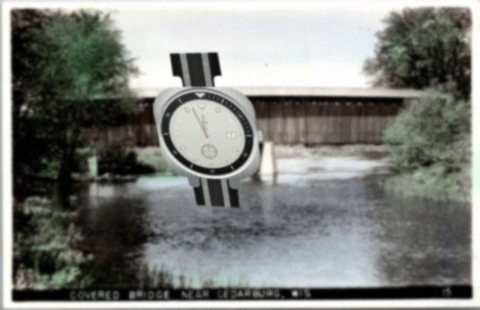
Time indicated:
**11:57**
